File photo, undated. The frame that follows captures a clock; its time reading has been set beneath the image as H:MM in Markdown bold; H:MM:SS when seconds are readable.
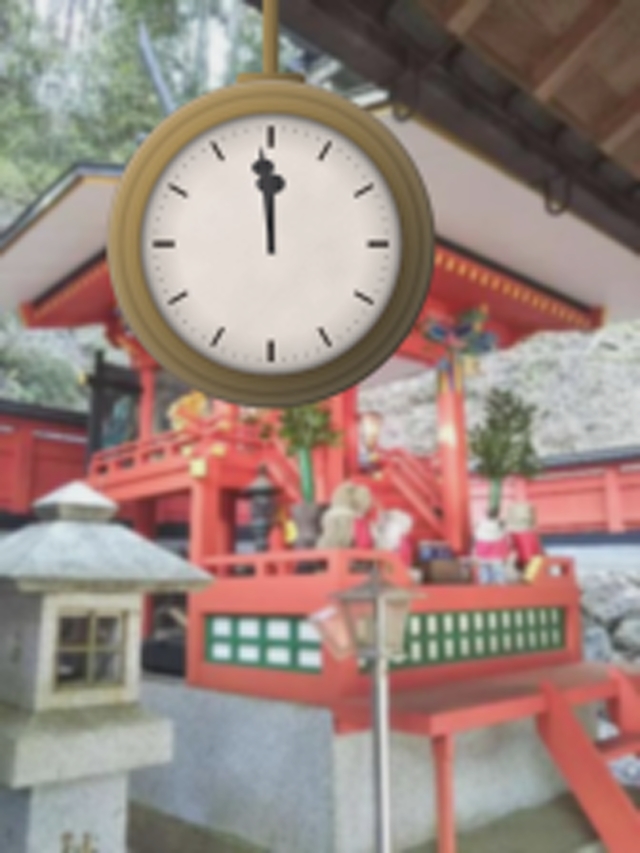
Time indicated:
**11:59**
